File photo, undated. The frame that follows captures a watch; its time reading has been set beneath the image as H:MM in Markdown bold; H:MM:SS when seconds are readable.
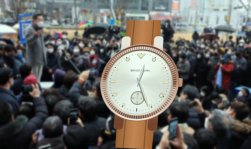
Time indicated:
**12:26**
